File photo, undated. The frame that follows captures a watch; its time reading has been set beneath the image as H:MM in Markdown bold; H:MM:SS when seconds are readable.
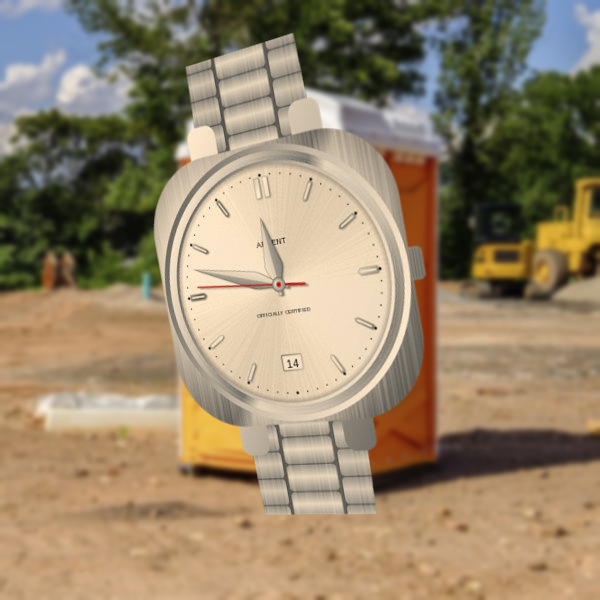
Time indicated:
**11:47:46**
